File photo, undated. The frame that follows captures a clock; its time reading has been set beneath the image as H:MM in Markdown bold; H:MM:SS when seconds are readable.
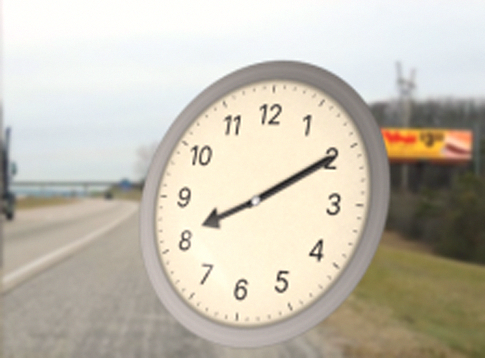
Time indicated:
**8:10**
